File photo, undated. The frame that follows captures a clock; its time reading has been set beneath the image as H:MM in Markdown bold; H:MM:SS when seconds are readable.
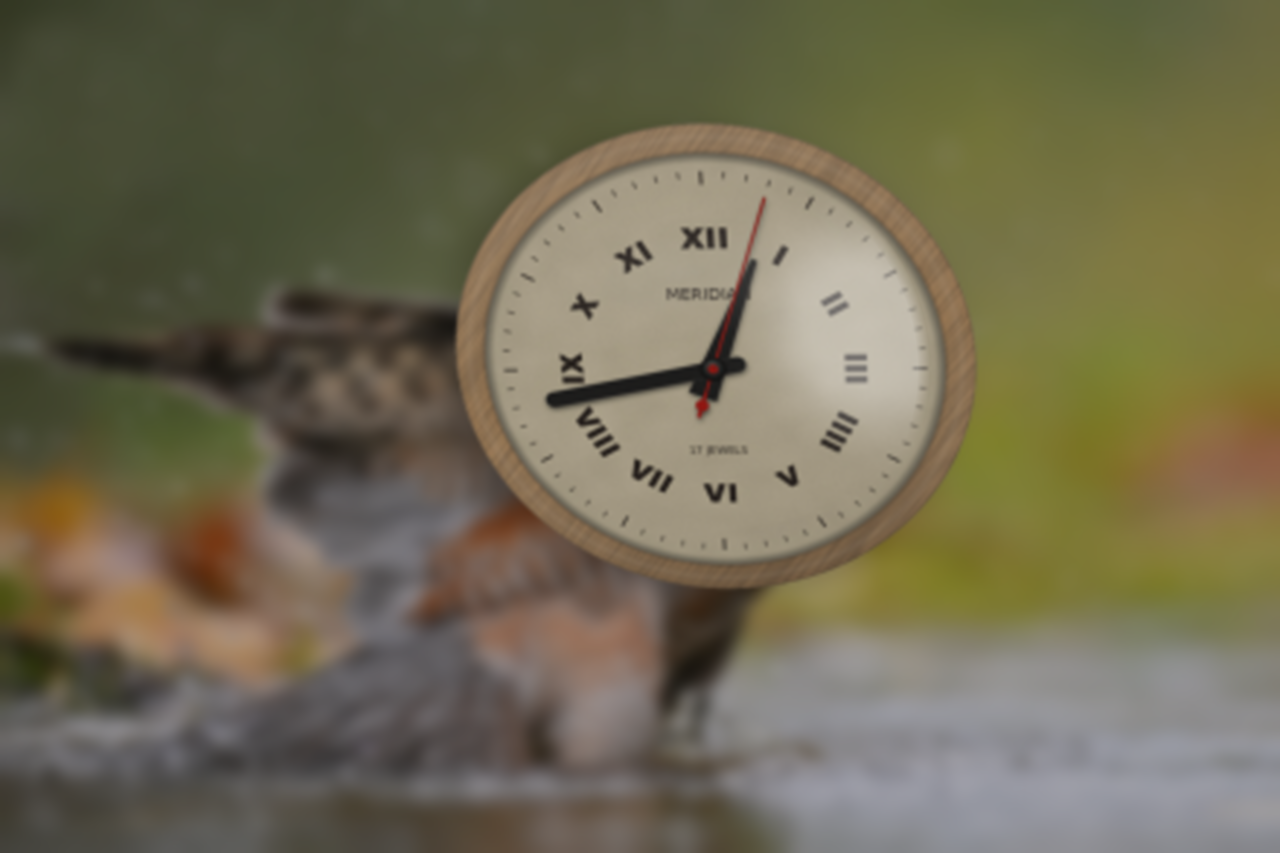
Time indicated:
**12:43:03**
